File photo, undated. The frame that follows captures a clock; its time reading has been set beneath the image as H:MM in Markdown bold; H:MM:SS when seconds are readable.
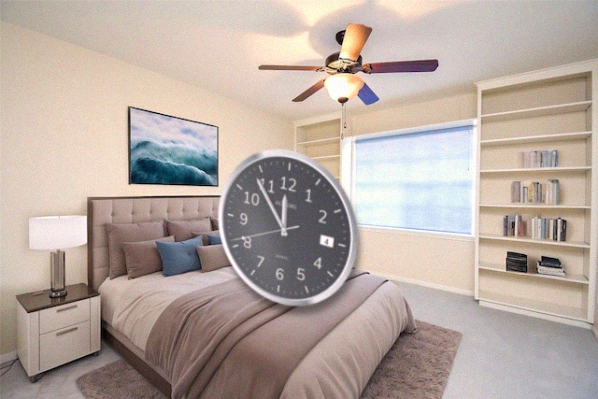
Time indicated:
**11:53:41**
